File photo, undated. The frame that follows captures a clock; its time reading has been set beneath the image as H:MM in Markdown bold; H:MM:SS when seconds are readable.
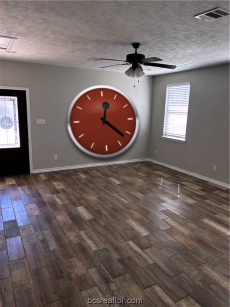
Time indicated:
**12:22**
